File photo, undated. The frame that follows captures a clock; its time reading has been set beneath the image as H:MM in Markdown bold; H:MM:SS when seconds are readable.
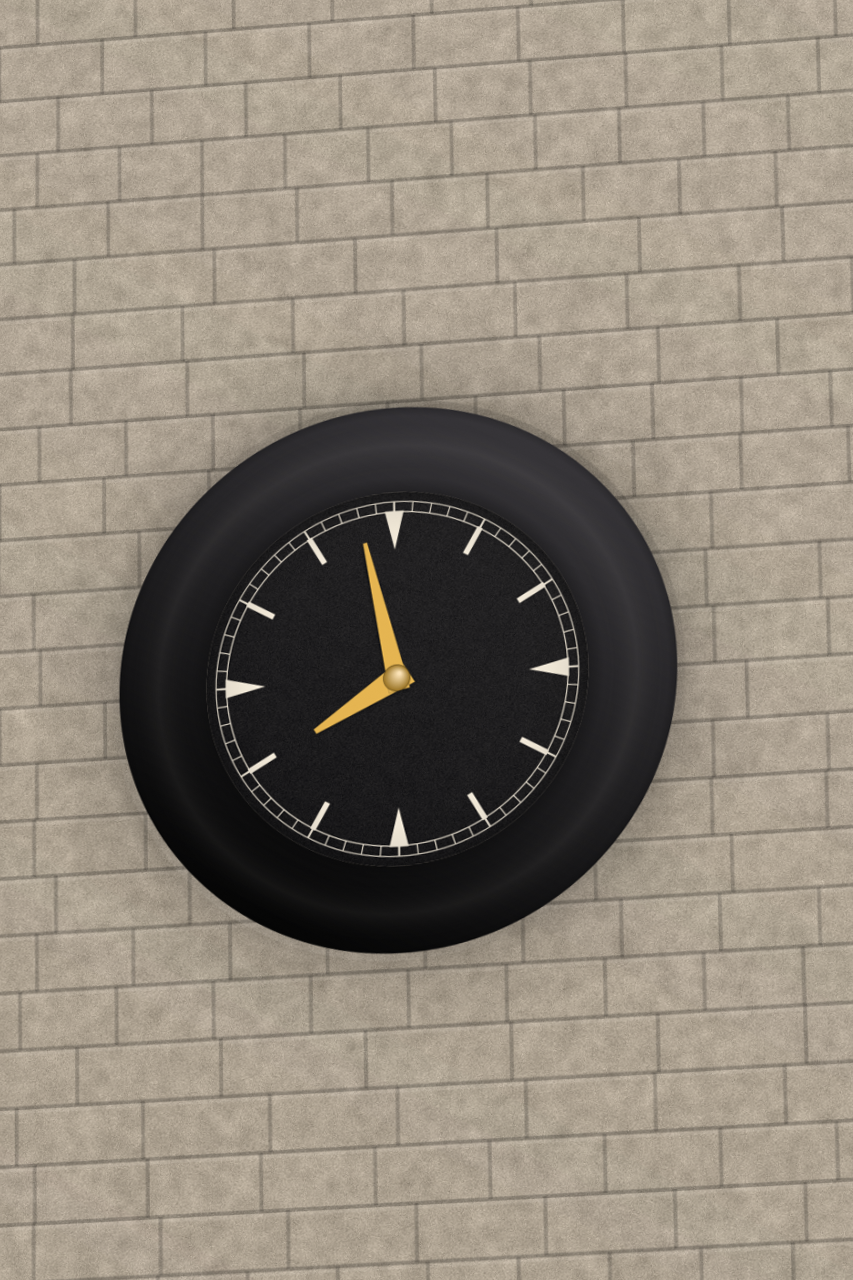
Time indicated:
**7:58**
